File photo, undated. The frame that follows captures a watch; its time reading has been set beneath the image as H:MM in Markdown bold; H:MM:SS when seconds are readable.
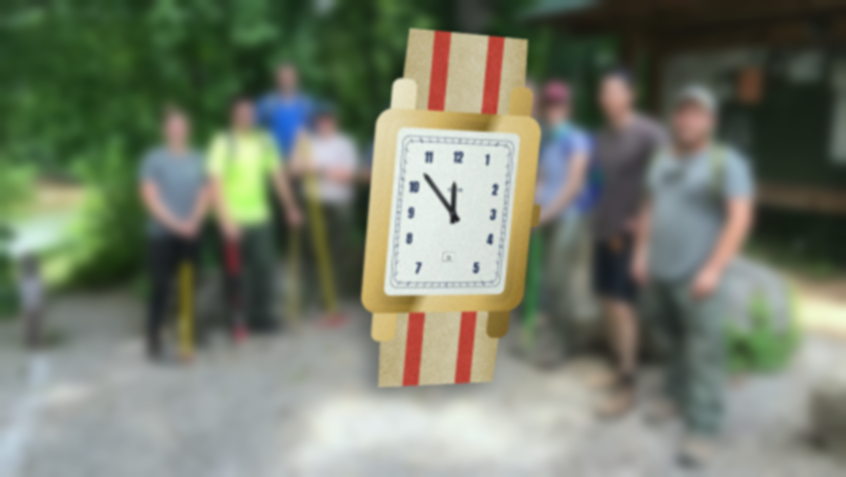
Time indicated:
**11:53**
